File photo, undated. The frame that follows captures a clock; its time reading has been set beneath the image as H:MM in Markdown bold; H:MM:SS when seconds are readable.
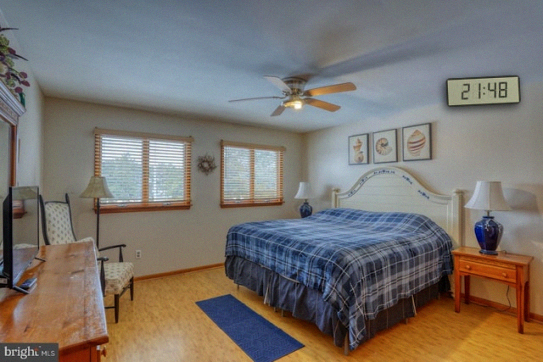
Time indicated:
**21:48**
